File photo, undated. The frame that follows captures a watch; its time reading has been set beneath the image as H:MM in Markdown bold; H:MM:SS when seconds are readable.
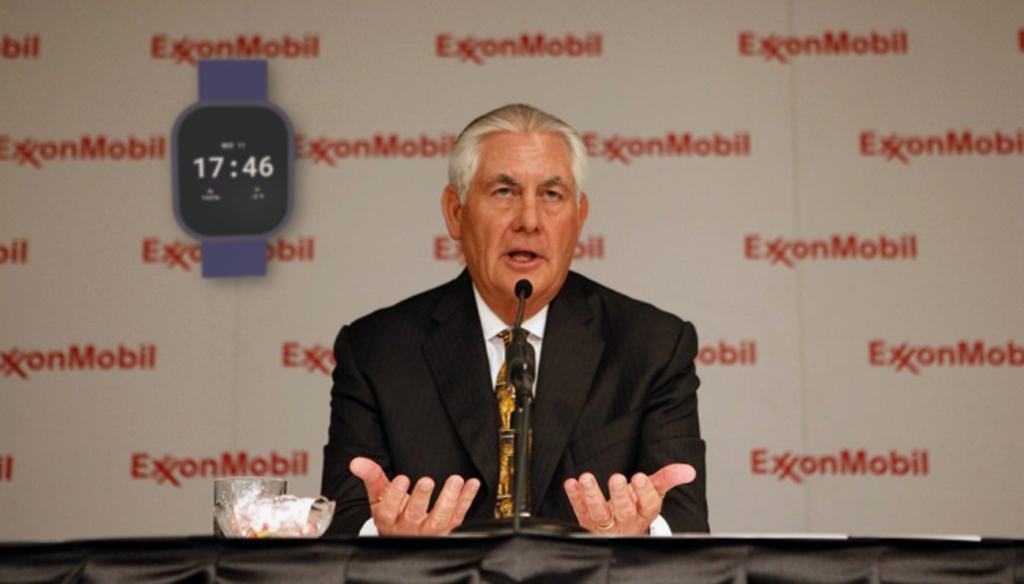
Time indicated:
**17:46**
